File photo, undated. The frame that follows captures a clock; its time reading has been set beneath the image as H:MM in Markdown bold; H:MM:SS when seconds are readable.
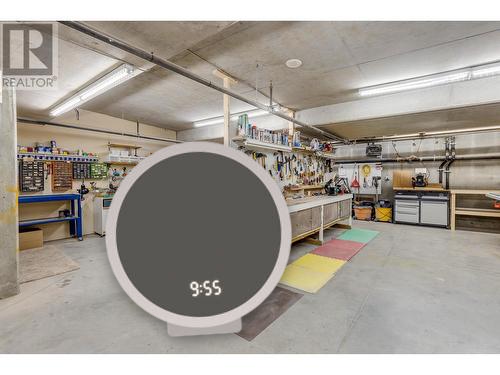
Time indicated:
**9:55**
